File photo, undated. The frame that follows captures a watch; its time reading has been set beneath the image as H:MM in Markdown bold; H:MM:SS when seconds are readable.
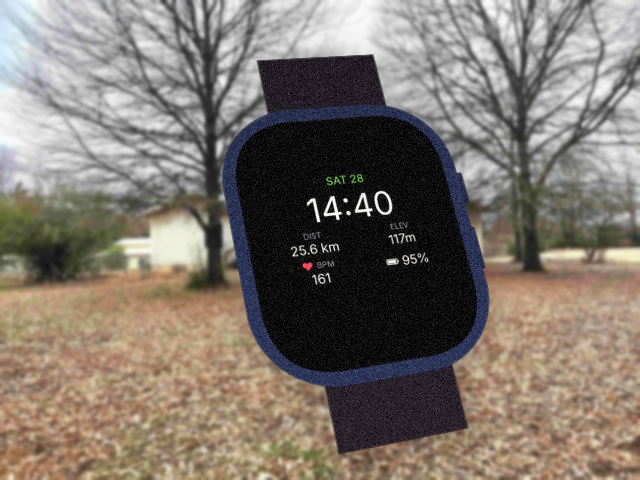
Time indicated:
**14:40**
